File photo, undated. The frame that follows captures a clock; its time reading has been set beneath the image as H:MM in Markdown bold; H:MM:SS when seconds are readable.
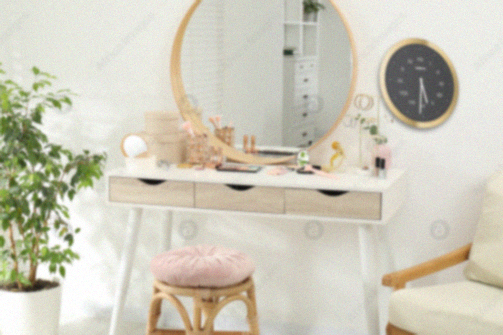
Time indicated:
**5:31**
